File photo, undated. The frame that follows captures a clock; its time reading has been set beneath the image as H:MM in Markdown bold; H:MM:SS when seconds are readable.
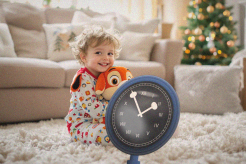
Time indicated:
**1:55**
